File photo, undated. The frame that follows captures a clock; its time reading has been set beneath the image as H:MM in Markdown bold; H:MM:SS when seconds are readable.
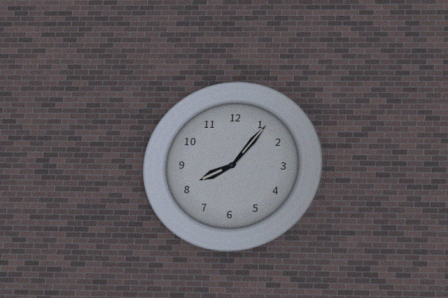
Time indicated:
**8:06**
